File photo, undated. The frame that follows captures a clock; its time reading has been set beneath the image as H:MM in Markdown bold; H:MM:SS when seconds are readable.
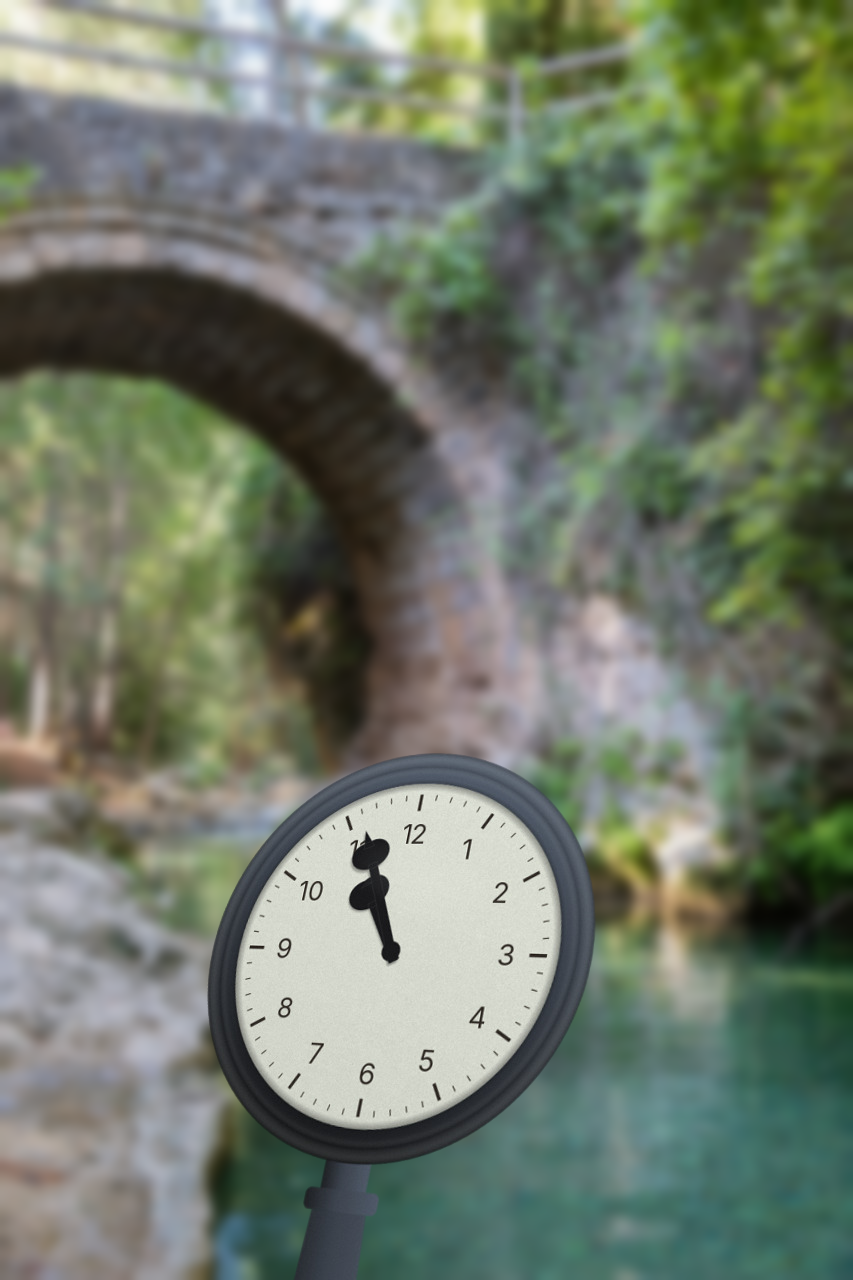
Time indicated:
**10:56**
